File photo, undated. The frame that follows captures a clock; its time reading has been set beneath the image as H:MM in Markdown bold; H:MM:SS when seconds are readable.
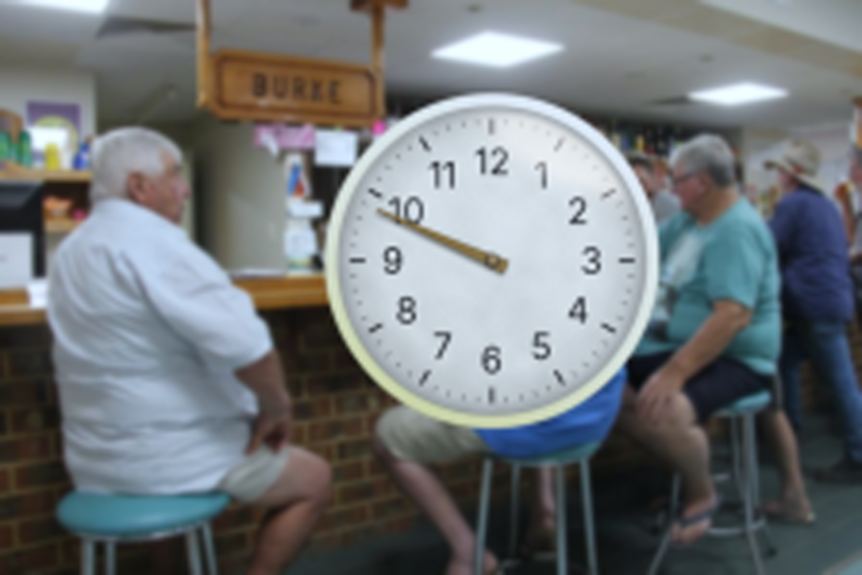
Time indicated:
**9:49**
